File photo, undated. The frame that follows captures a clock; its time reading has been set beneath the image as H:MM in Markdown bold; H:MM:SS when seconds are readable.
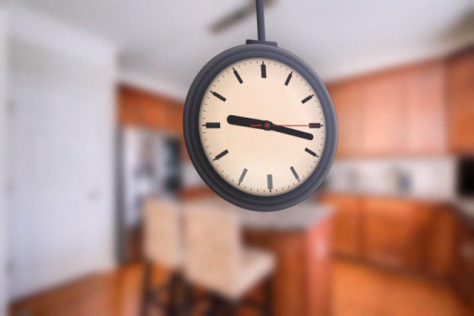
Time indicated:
**9:17:15**
